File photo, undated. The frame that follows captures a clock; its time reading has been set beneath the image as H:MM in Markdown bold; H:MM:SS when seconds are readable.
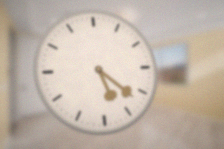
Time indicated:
**5:22**
